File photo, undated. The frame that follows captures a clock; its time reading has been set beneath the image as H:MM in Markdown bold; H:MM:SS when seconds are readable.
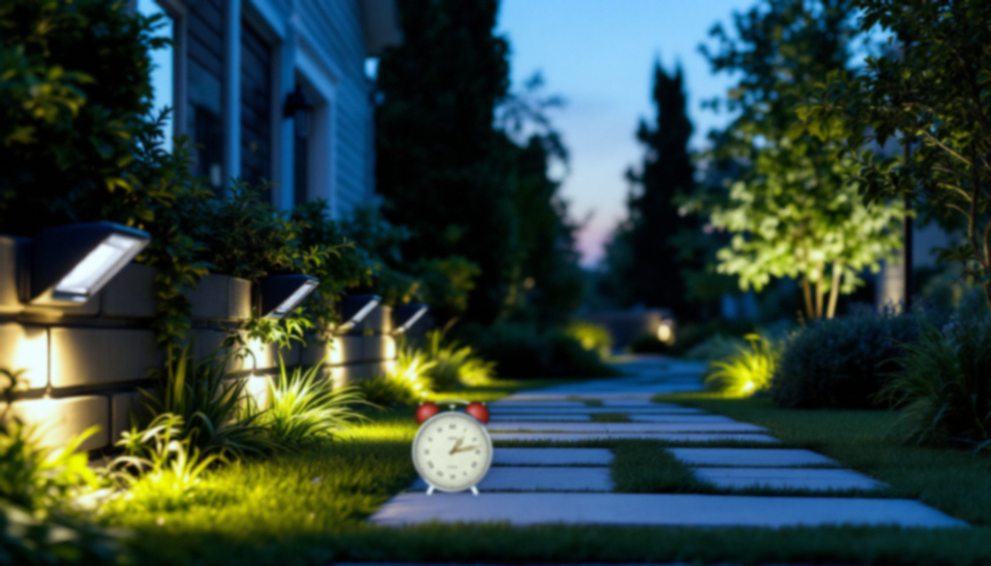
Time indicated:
**1:13**
